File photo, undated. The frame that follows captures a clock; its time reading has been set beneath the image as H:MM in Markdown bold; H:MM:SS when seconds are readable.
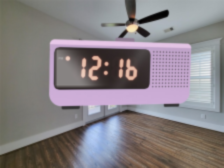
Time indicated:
**12:16**
